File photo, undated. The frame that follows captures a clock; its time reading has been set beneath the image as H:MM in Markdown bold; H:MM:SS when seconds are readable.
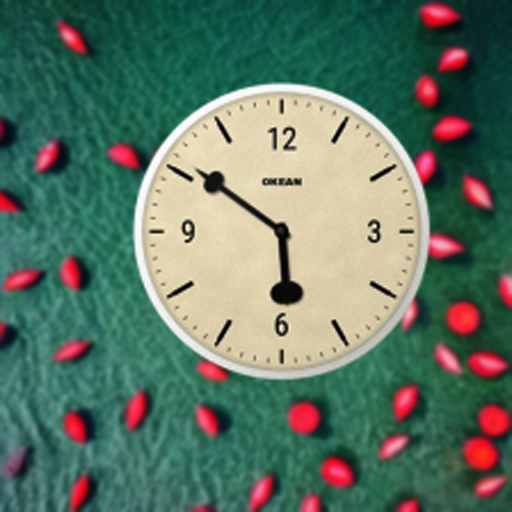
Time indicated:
**5:51**
